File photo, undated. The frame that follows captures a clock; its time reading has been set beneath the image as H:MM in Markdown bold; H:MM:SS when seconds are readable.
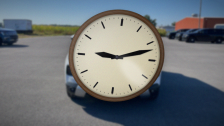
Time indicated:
**9:12**
